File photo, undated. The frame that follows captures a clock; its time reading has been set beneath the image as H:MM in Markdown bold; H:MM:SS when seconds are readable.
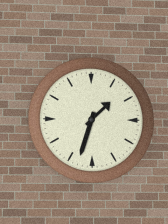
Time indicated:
**1:33**
